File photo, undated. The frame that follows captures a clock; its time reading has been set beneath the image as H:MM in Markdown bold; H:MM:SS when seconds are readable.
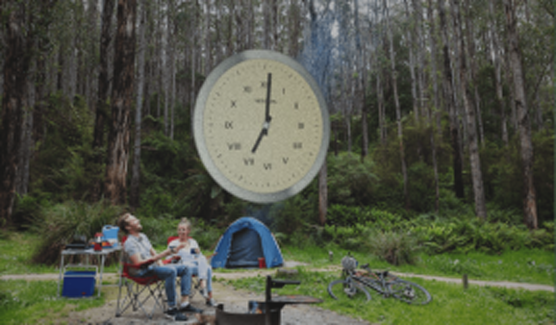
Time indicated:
**7:01**
